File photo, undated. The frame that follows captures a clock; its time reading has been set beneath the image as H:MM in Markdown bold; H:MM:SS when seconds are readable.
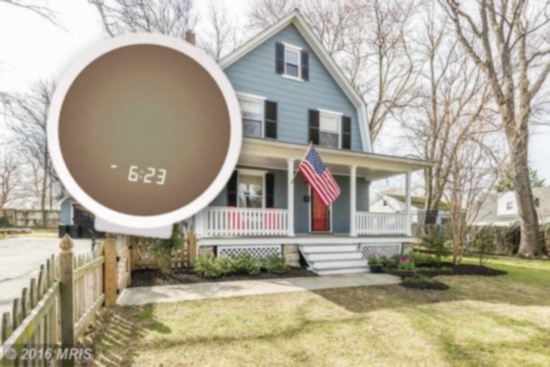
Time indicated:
**6:23**
